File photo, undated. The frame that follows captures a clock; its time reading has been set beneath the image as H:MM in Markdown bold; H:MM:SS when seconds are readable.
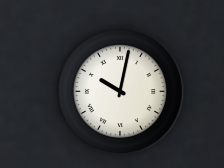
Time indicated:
**10:02**
